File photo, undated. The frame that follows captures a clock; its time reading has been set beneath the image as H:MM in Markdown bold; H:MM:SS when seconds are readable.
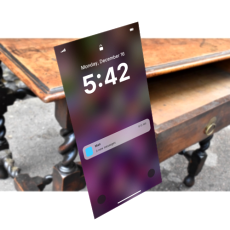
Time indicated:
**5:42**
